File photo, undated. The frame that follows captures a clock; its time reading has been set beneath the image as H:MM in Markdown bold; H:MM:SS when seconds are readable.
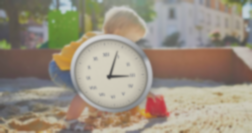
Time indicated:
**3:04**
